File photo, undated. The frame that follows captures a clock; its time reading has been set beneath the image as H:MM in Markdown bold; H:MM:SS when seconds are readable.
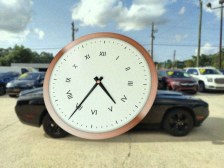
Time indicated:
**4:35**
